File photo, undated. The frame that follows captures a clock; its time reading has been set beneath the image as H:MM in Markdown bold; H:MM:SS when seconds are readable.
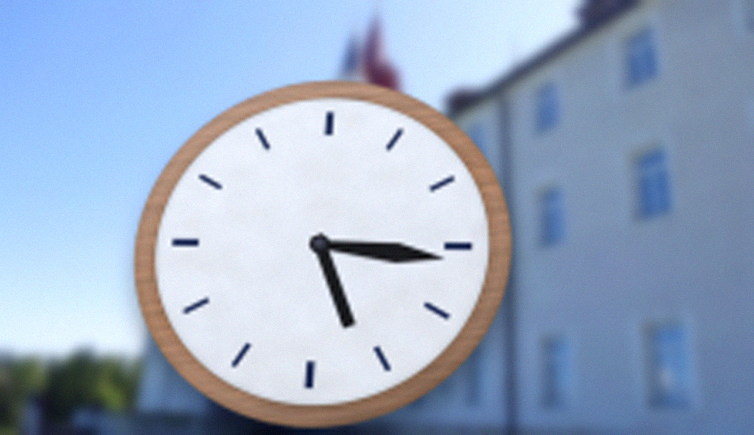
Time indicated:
**5:16**
